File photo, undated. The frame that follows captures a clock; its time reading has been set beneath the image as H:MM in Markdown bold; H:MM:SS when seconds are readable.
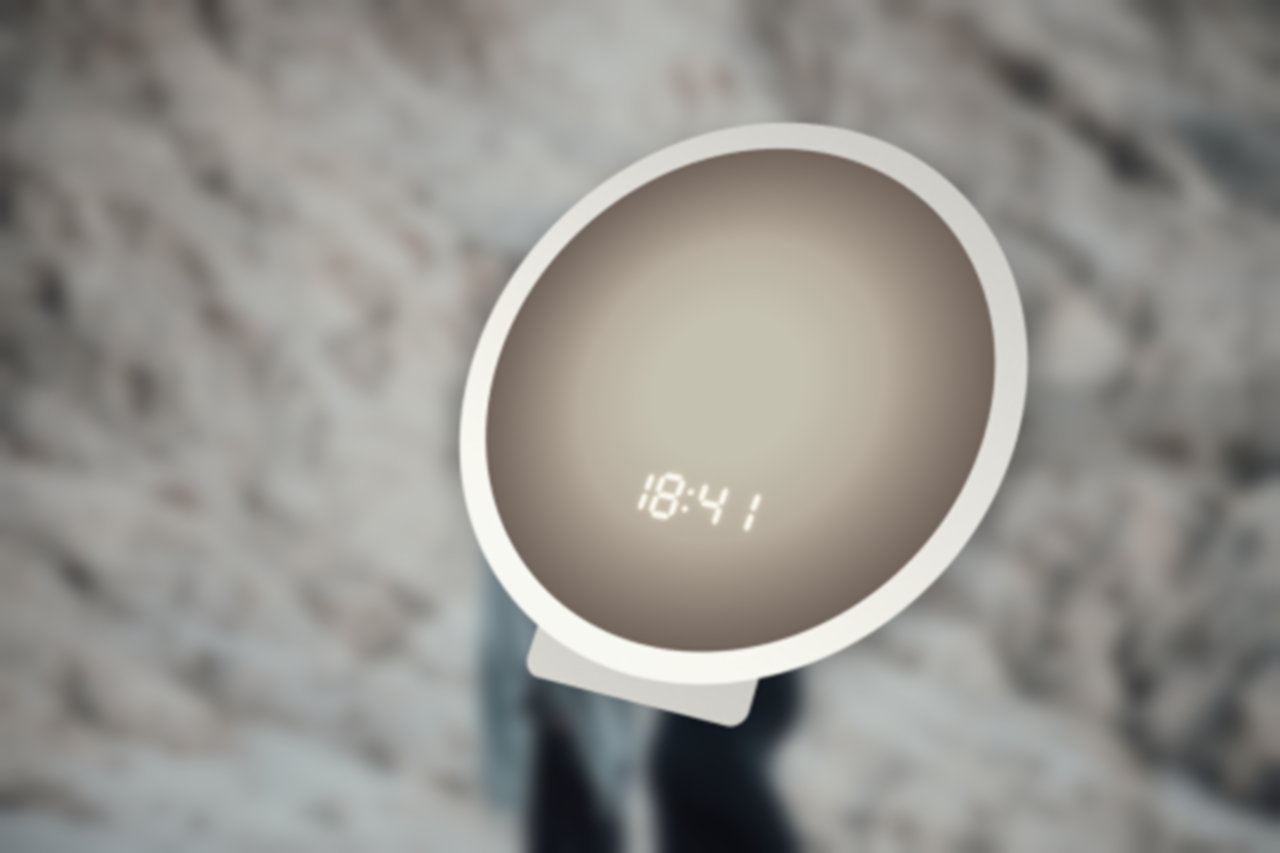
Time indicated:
**18:41**
